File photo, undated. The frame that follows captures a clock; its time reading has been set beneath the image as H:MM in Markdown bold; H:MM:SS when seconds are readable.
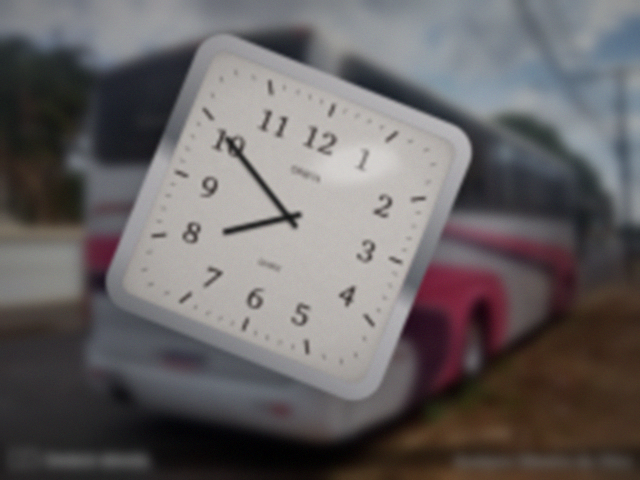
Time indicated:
**7:50**
